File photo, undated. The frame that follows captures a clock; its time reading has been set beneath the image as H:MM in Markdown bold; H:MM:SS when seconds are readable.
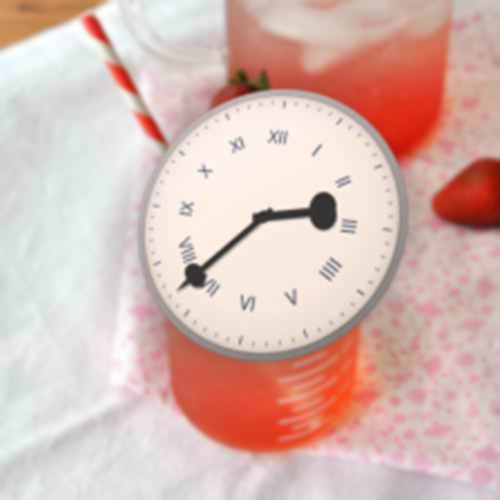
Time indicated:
**2:37**
